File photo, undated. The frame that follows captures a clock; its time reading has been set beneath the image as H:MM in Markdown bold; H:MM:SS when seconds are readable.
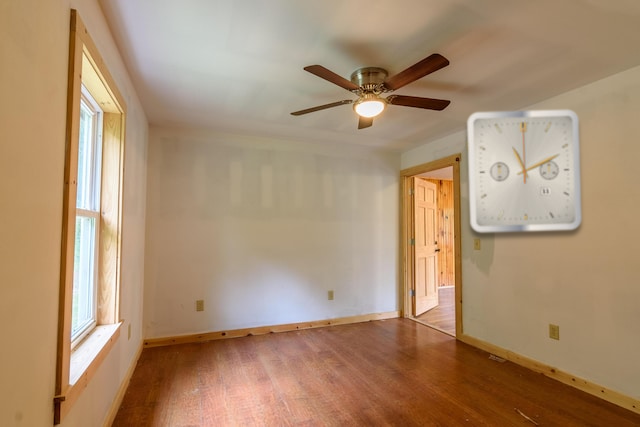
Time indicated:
**11:11**
